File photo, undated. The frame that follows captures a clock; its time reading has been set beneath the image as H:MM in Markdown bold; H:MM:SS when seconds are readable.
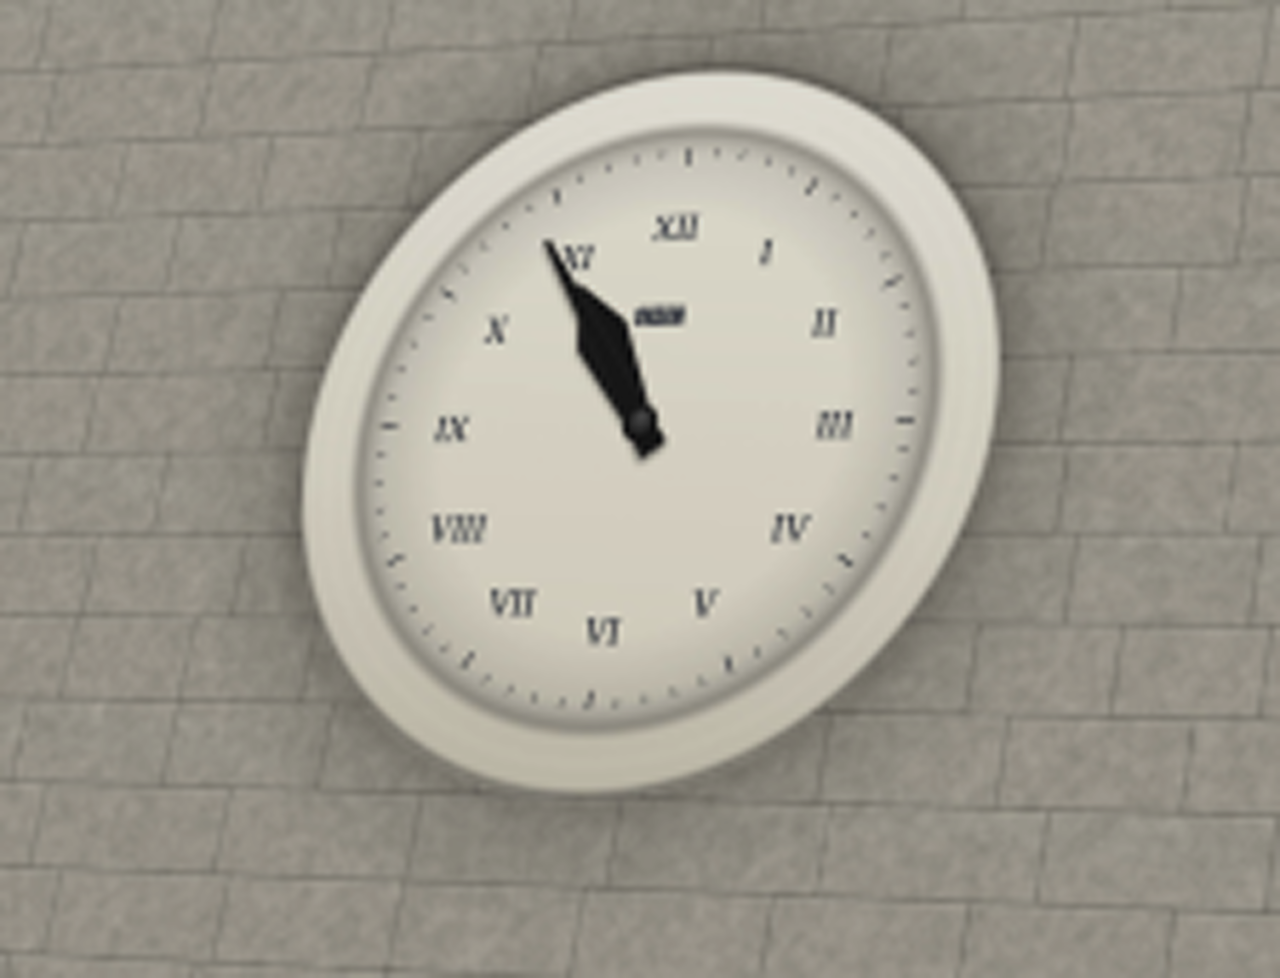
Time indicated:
**10:54**
